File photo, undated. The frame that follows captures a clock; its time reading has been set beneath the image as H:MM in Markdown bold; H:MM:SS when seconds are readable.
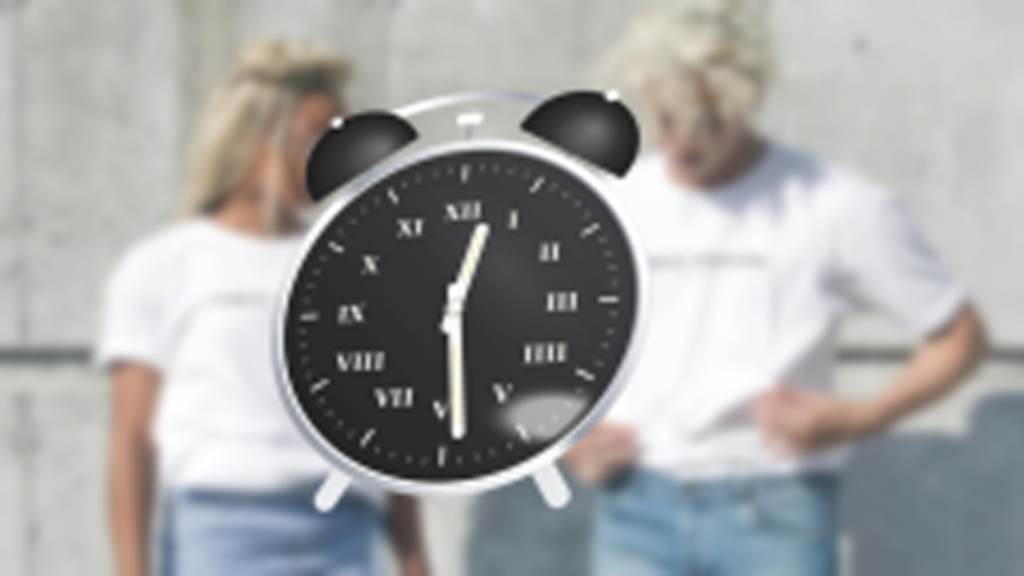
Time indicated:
**12:29**
